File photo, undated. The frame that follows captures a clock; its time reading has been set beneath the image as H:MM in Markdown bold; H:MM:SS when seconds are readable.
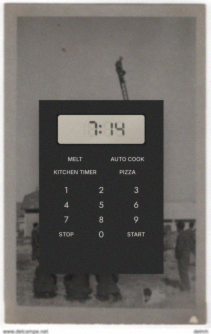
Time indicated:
**7:14**
